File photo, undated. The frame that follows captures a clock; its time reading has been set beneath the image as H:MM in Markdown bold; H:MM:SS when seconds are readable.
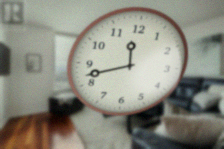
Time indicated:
**11:42**
